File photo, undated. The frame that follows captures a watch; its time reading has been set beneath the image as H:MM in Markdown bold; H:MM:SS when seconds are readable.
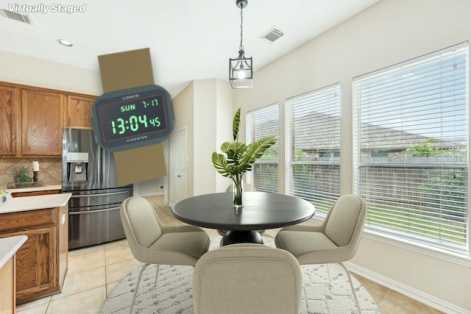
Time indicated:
**13:04:45**
